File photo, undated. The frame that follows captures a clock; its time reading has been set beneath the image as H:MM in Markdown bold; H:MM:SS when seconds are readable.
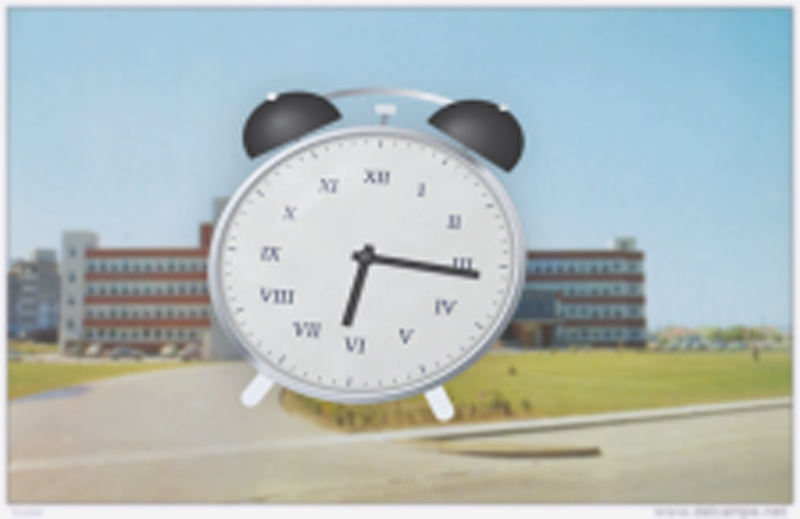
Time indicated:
**6:16**
